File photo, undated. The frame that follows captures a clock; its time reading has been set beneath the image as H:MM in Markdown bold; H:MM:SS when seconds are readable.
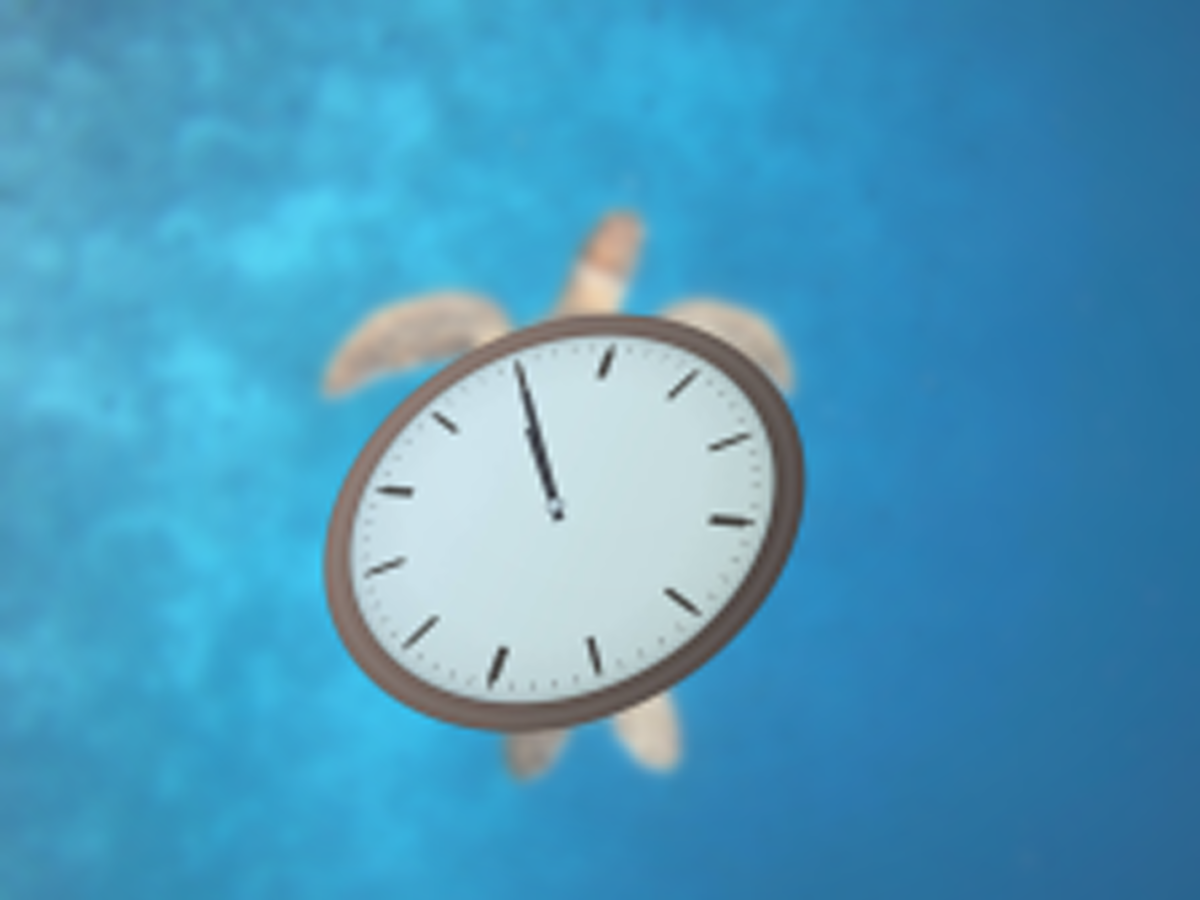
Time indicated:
**10:55**
